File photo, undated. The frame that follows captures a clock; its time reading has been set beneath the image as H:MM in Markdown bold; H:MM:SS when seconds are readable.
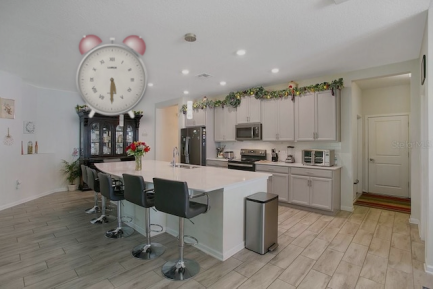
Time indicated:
**5:30**
